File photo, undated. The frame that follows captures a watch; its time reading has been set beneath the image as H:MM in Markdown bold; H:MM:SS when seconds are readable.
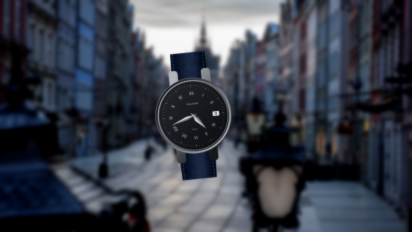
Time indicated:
**4:42**
